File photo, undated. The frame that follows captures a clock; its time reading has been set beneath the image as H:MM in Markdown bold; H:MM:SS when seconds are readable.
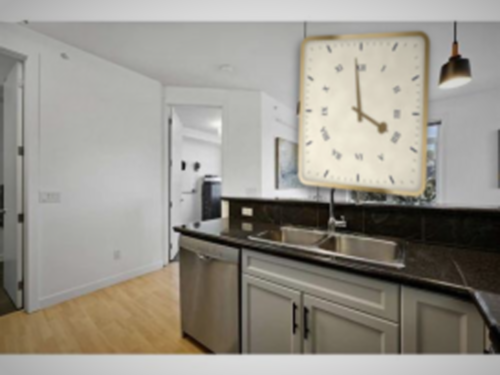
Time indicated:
**3:59**
